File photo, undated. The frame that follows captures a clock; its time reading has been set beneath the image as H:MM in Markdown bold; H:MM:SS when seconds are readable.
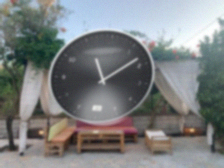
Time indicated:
**11:08**
